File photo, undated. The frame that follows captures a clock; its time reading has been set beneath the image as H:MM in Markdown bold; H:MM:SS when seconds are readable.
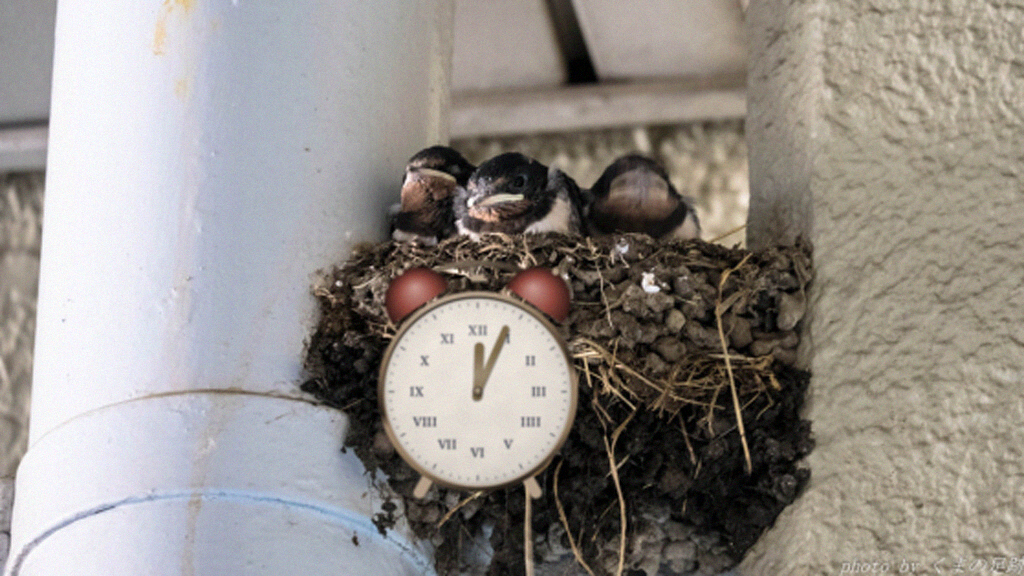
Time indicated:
**12:04**
